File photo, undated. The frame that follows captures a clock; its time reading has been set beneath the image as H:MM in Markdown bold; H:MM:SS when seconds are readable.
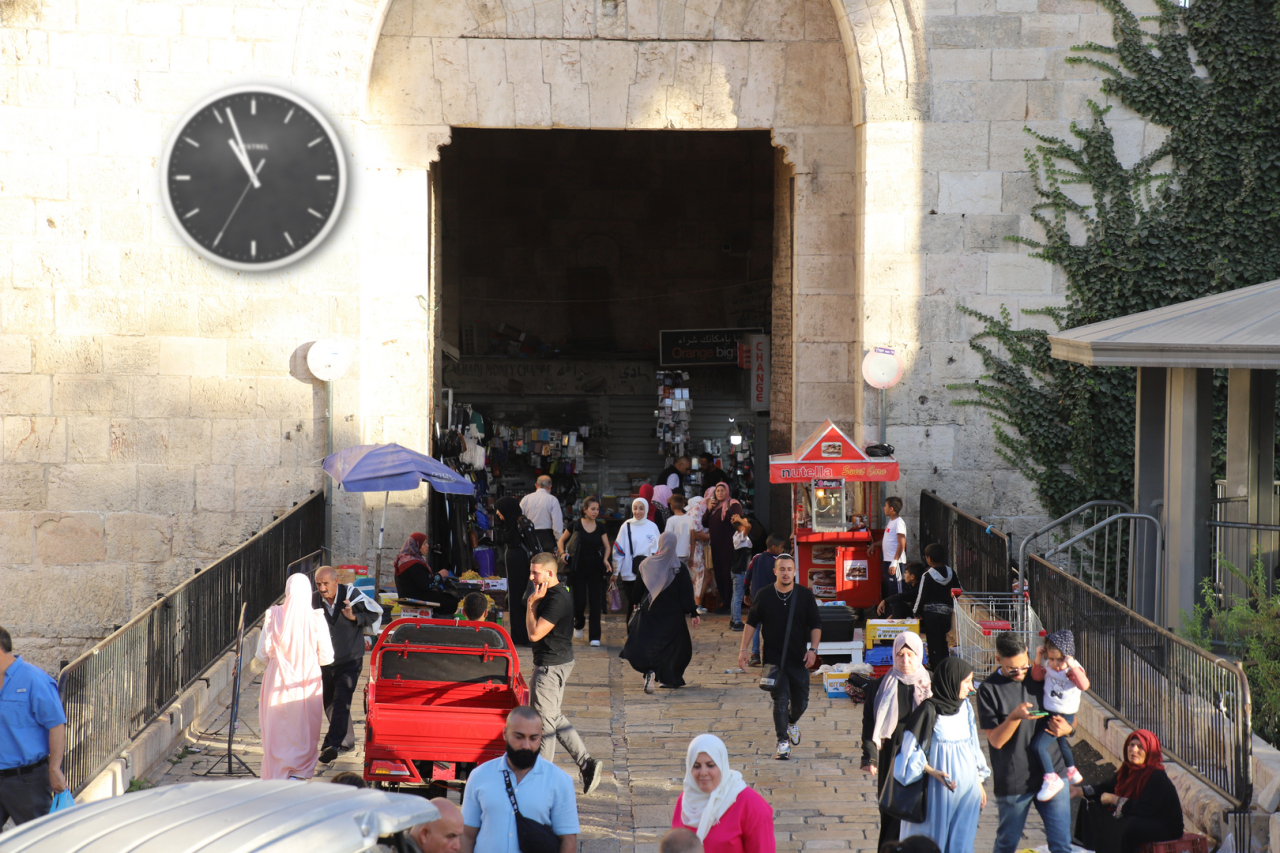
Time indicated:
**10:56:35**
